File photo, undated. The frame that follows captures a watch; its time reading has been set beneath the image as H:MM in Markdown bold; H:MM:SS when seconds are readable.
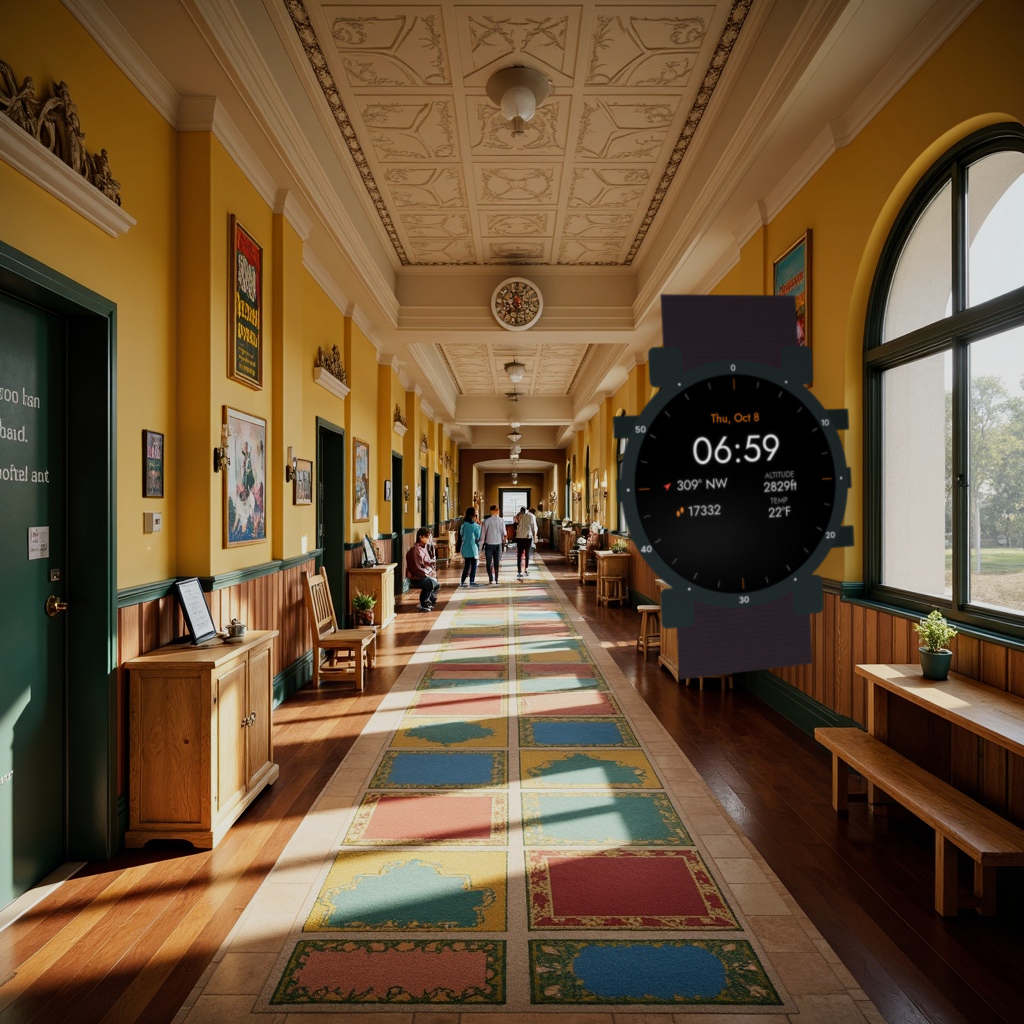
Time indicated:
**6:59**
